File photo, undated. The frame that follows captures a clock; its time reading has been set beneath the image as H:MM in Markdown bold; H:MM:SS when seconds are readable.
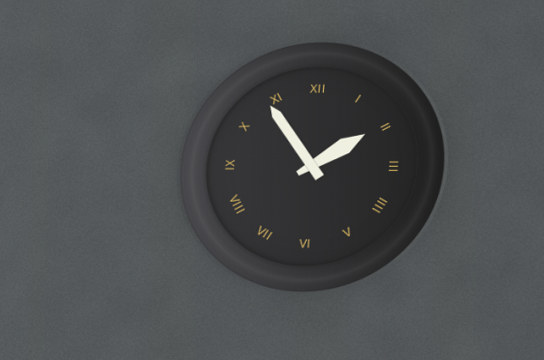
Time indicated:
**1:54**
